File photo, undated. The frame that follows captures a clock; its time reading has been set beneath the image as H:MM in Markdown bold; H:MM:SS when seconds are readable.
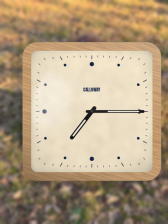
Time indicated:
**7:15**
